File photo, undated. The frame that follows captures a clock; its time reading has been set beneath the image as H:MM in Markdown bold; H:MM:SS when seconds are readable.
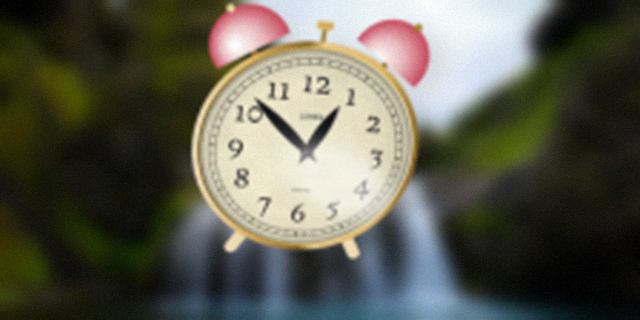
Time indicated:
**12:52**
